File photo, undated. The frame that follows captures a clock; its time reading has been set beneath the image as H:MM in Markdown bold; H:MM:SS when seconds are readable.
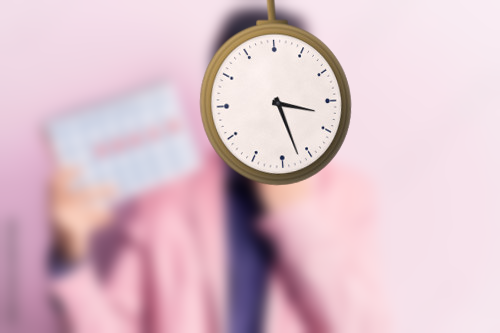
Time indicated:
**3:27**
